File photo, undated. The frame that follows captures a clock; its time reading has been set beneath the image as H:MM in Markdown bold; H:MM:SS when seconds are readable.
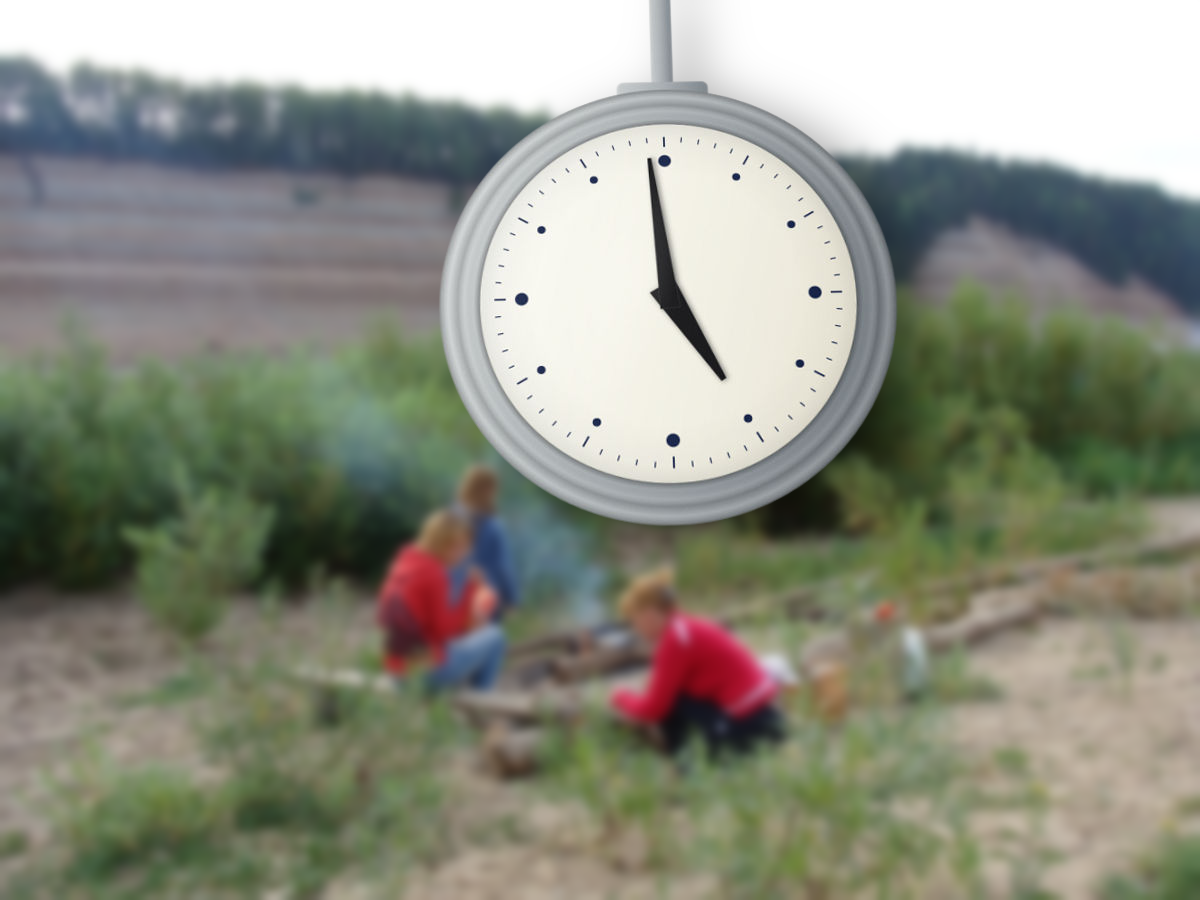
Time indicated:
**4:59**
